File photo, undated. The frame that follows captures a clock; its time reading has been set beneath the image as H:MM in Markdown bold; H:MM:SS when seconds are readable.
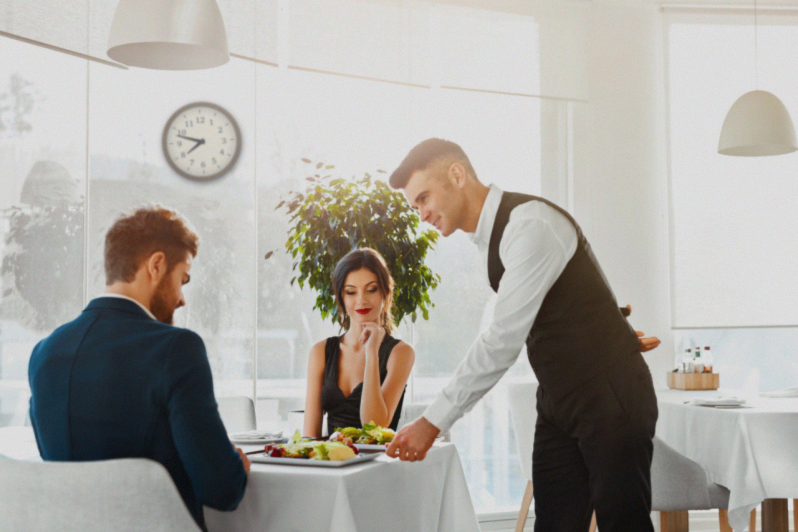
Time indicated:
**7:48**
